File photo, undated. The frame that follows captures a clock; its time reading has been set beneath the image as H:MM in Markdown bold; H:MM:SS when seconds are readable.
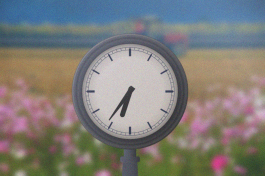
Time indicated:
**6:36**
